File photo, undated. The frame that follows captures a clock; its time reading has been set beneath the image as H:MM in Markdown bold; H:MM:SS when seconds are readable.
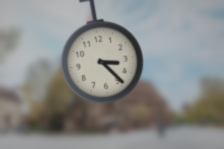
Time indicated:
**3:24**
